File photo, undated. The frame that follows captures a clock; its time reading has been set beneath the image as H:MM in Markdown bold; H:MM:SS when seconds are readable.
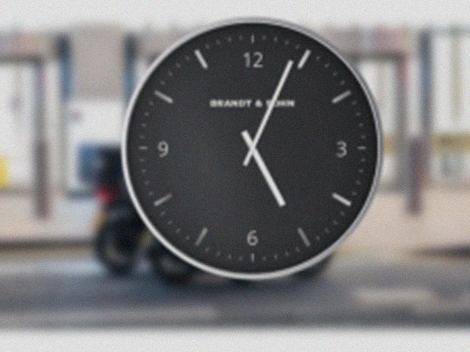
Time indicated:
**5:04**
